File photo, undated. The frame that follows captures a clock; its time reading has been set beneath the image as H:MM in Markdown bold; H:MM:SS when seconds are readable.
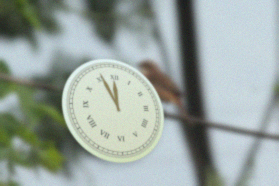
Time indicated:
**11:56**
